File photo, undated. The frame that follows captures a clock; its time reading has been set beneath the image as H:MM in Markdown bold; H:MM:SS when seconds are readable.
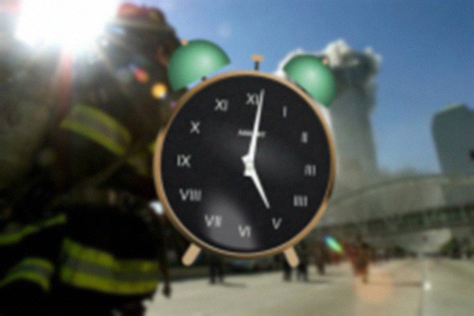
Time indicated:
**5:01**
